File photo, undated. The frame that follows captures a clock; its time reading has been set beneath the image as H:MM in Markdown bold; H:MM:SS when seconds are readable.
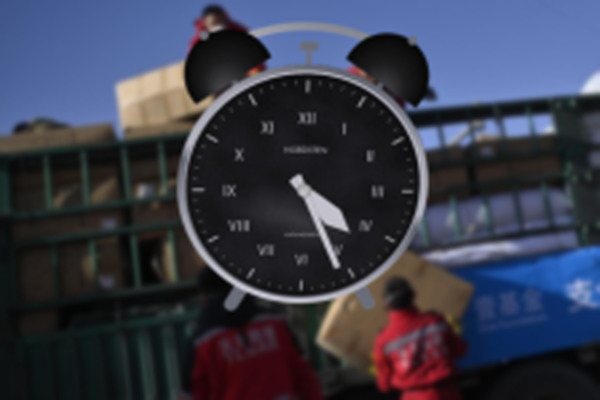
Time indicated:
**4:26**
